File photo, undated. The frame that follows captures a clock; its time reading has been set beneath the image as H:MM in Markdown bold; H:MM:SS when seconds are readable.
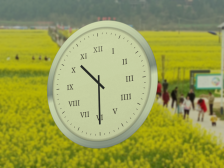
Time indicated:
**10:30**
